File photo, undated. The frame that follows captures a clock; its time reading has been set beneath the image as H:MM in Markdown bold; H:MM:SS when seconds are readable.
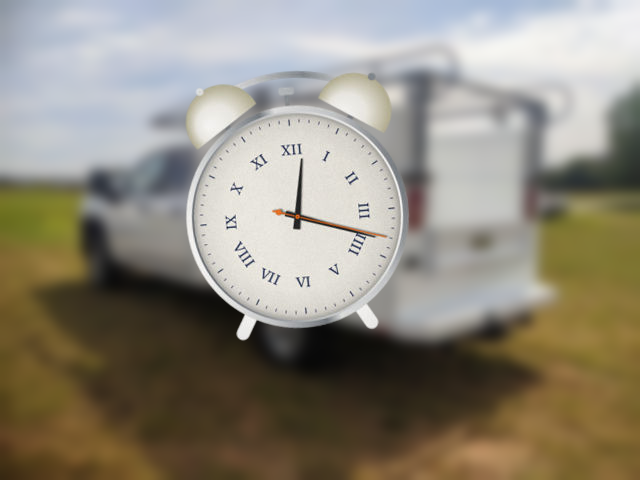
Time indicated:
**12:18:18**
